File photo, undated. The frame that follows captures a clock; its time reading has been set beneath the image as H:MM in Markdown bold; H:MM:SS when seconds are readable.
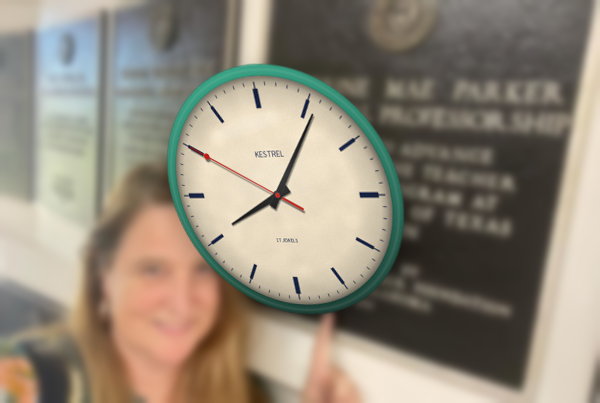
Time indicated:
**8:05:50**
